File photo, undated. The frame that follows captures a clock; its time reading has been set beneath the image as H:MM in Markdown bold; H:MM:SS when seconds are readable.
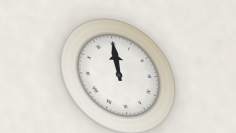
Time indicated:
**12:00**
